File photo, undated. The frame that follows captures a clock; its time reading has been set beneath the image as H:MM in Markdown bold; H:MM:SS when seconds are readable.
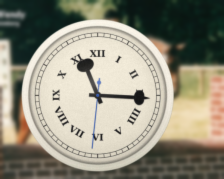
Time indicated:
**11:15:31**
